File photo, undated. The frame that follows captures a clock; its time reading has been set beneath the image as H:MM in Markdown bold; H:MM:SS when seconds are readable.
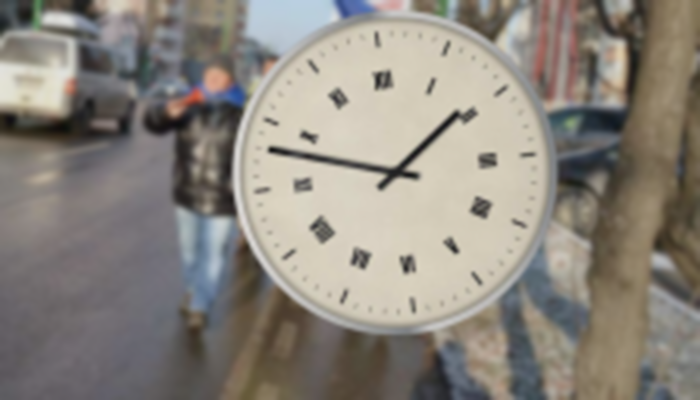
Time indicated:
**1:48**
